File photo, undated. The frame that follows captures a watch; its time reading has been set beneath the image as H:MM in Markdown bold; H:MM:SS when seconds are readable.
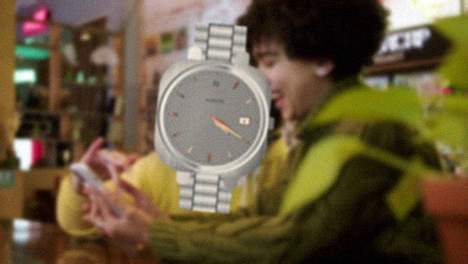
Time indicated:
**4:20**
